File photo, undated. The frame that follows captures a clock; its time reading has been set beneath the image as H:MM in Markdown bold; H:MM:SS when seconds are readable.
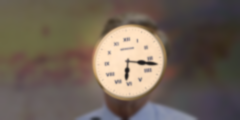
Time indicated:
**6:17**
